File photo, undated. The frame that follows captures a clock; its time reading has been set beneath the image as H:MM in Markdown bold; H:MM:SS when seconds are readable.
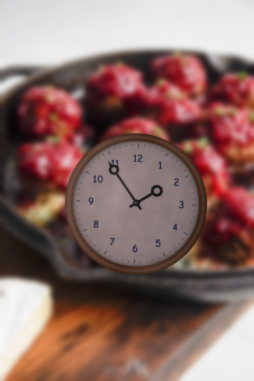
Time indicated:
**1:54**
